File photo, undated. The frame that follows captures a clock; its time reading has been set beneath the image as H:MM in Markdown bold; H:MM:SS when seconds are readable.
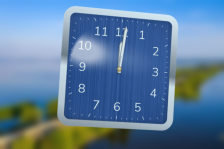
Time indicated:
**12:01**
